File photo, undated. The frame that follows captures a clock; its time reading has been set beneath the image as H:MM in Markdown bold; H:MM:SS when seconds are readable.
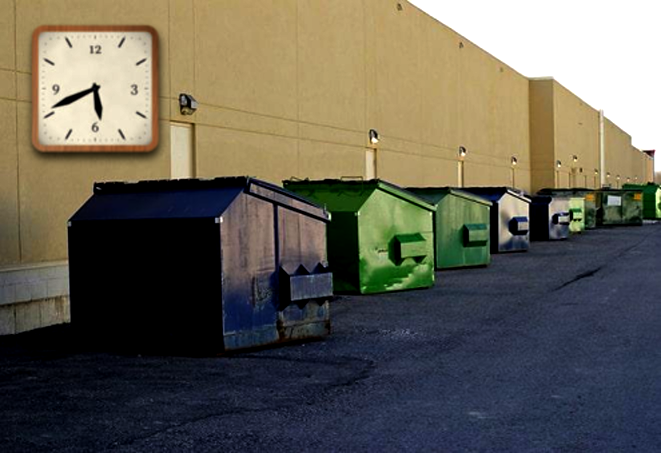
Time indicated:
**5:41**
